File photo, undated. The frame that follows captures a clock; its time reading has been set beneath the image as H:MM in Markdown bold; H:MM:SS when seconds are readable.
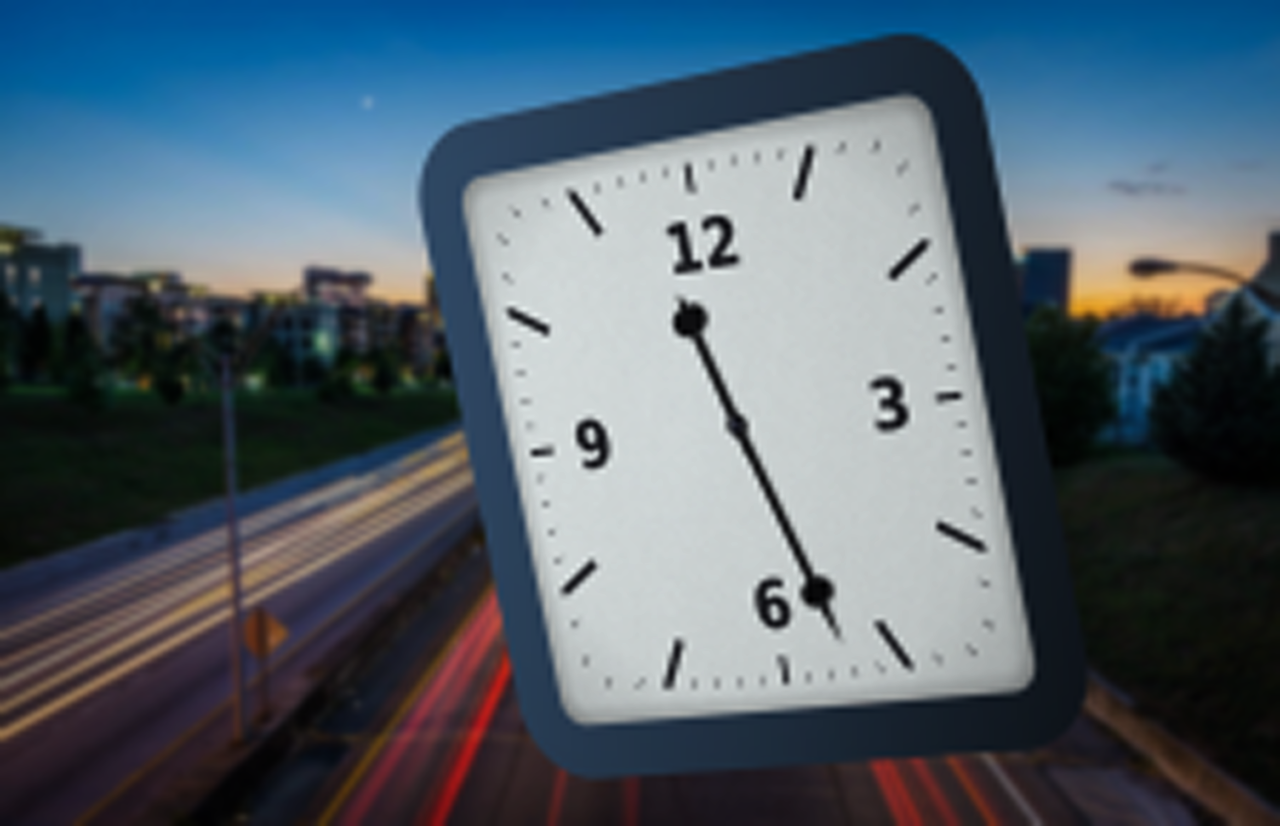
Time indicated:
**11:27**
